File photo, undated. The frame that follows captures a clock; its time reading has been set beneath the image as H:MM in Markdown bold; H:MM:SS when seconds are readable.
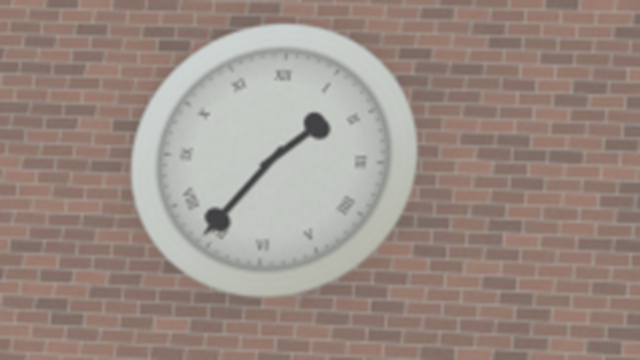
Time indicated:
**1:36**
